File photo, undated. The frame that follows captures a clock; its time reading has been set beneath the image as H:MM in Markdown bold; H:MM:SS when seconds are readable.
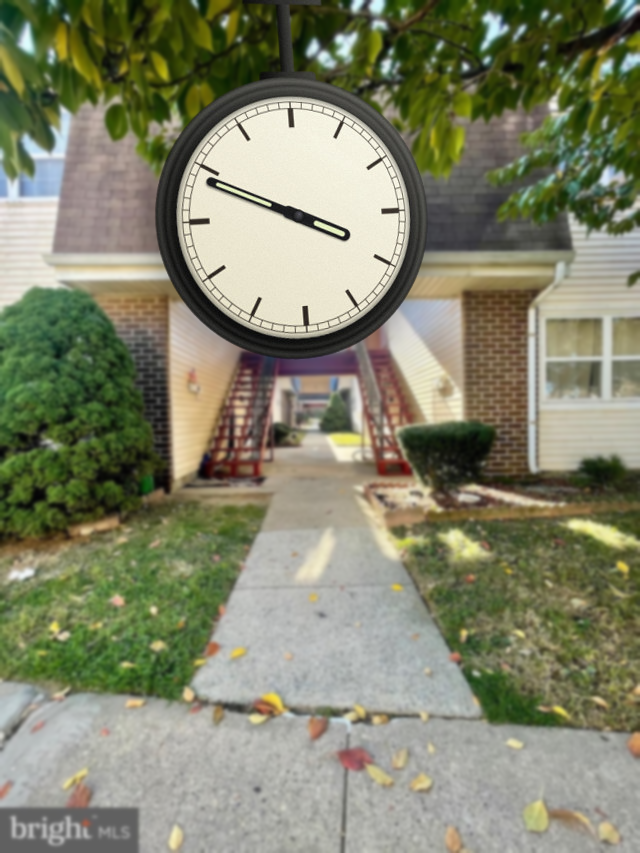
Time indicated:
**3:49**
